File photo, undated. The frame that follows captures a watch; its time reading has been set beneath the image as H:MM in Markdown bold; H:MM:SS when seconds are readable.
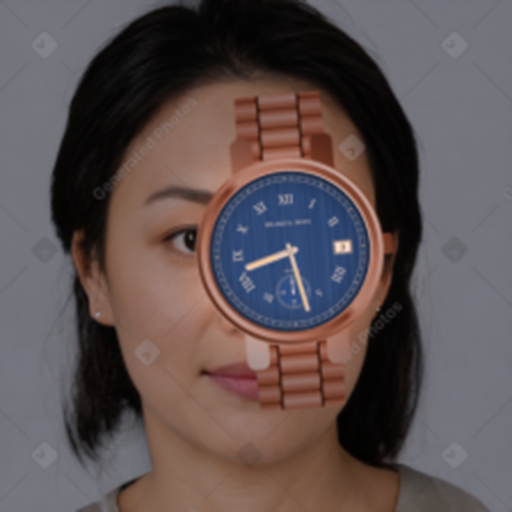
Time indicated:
**8:28**
